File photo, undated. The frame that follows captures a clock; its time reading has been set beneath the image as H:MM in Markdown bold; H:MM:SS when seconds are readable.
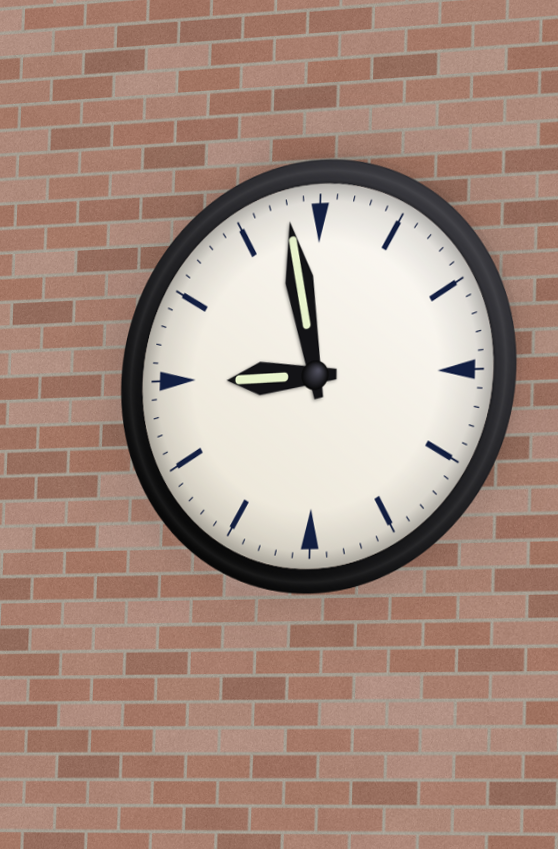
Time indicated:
**8:58**
